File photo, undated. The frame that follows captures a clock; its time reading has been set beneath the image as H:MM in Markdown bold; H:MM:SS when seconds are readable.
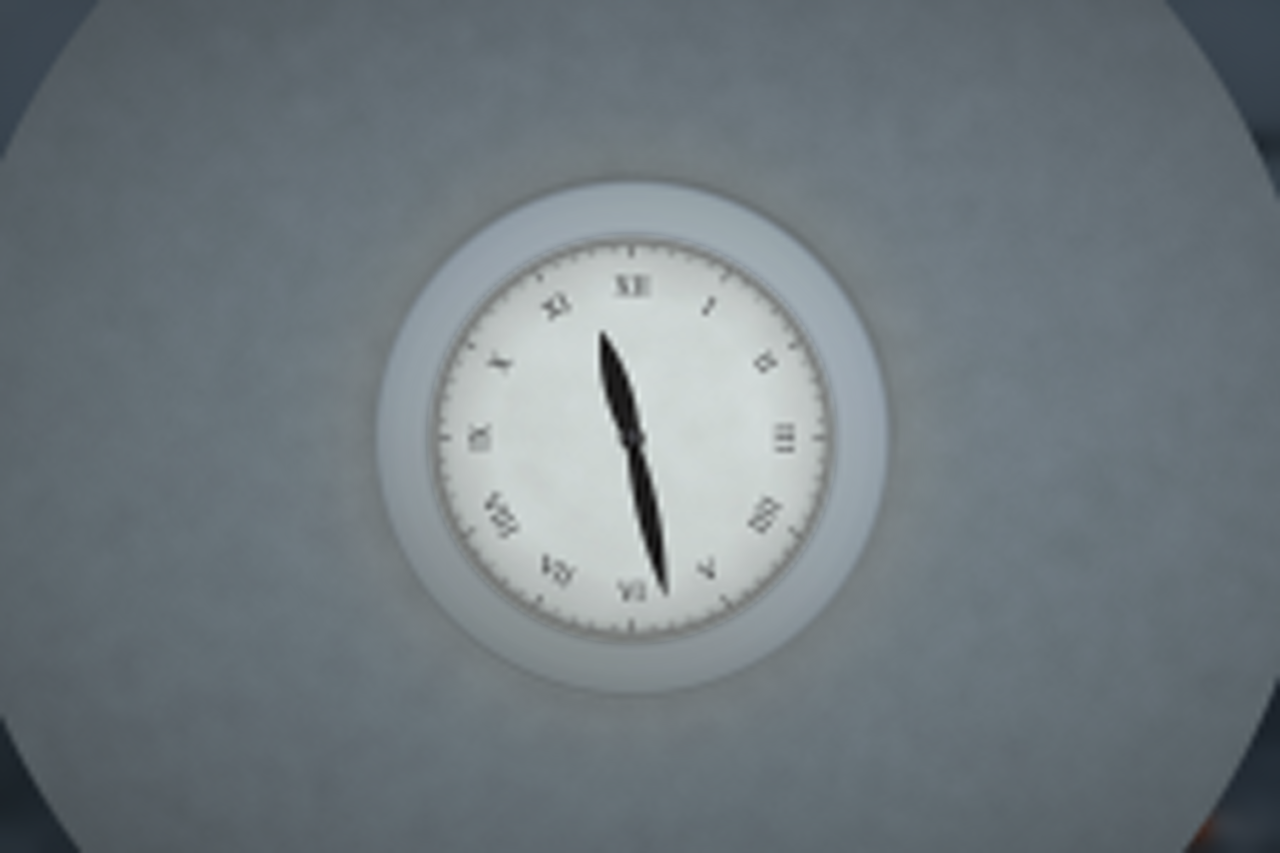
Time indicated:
**11:28**
